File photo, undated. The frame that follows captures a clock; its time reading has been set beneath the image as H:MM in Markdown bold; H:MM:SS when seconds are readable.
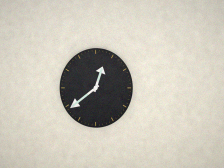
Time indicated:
**12:39**
